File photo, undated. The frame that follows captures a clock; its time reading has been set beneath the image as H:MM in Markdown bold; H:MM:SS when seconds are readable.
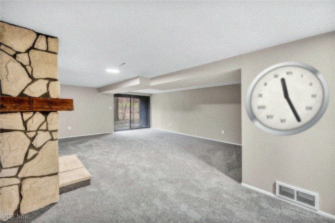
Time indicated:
**11:25**
